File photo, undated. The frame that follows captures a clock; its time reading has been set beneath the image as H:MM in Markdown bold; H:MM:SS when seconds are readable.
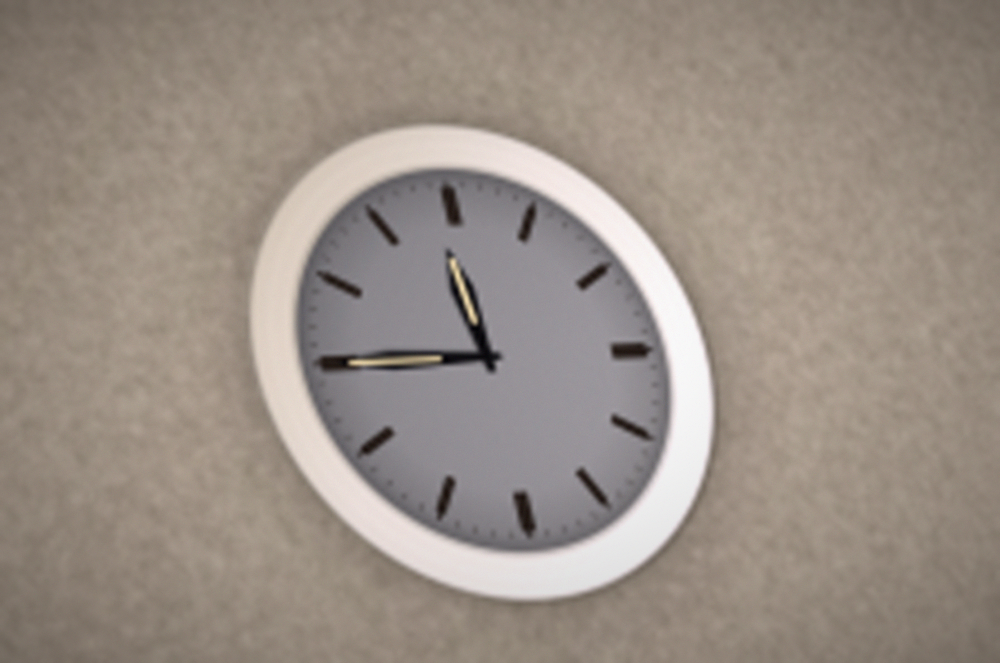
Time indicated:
**11:45**
